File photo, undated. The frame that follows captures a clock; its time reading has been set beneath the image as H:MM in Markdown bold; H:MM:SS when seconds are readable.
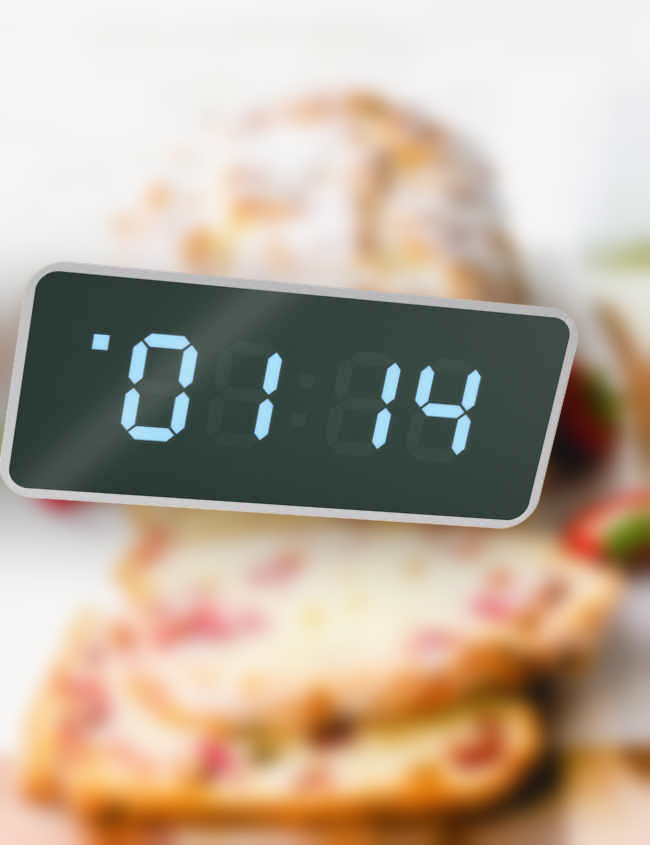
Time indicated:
**1:14**
